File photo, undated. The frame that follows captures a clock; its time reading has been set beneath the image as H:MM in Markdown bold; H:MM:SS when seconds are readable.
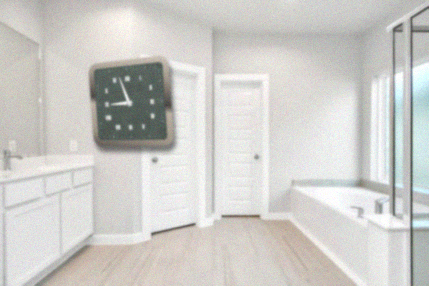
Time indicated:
**8:57**
